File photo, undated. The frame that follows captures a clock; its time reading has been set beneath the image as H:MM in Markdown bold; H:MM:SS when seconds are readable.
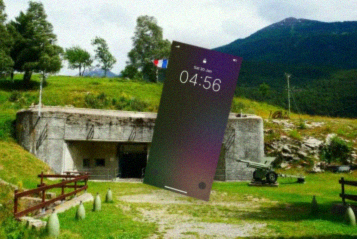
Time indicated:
**4:56**
